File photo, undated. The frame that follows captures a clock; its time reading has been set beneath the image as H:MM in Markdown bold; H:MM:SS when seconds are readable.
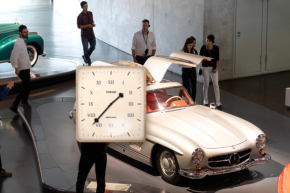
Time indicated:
**1:37**
